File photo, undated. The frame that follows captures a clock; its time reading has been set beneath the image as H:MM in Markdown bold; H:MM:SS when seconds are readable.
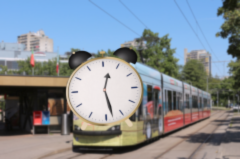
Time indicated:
**12:28**
